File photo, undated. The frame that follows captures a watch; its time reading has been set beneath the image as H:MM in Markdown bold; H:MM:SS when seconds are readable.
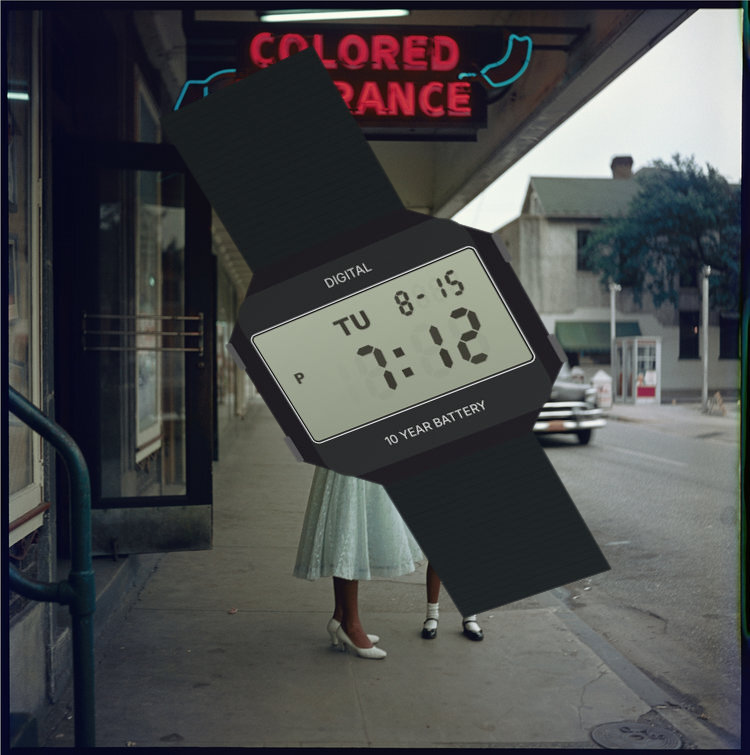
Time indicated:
**7:12**
